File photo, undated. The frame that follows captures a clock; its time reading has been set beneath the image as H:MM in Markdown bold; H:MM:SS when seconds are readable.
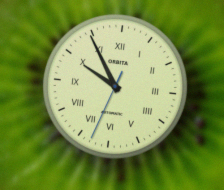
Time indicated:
**9:54:33**
